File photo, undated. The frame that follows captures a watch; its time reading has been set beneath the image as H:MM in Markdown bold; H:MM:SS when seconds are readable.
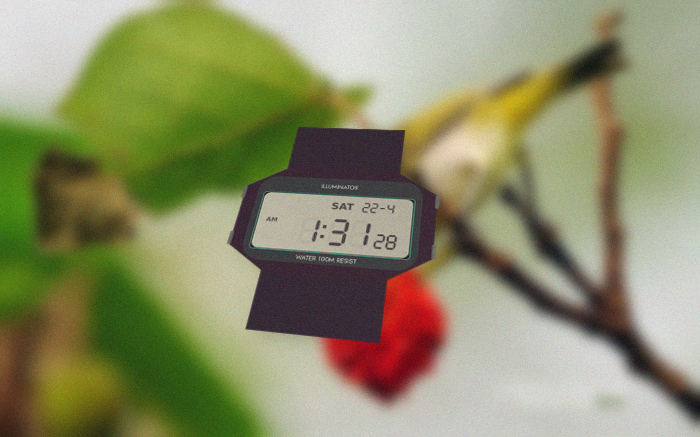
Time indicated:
**1:31:28**
